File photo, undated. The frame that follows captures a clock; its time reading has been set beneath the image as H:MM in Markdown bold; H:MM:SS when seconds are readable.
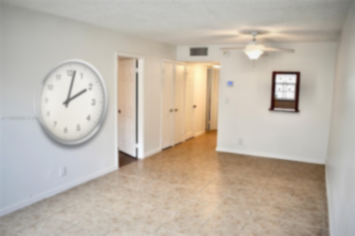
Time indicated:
**2:02**
